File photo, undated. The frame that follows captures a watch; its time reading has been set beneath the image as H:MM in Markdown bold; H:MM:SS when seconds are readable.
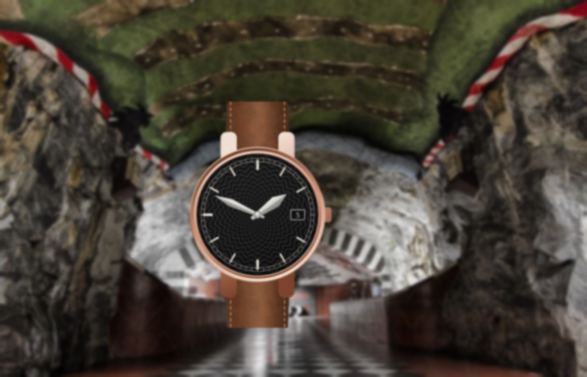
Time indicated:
**1:49**
